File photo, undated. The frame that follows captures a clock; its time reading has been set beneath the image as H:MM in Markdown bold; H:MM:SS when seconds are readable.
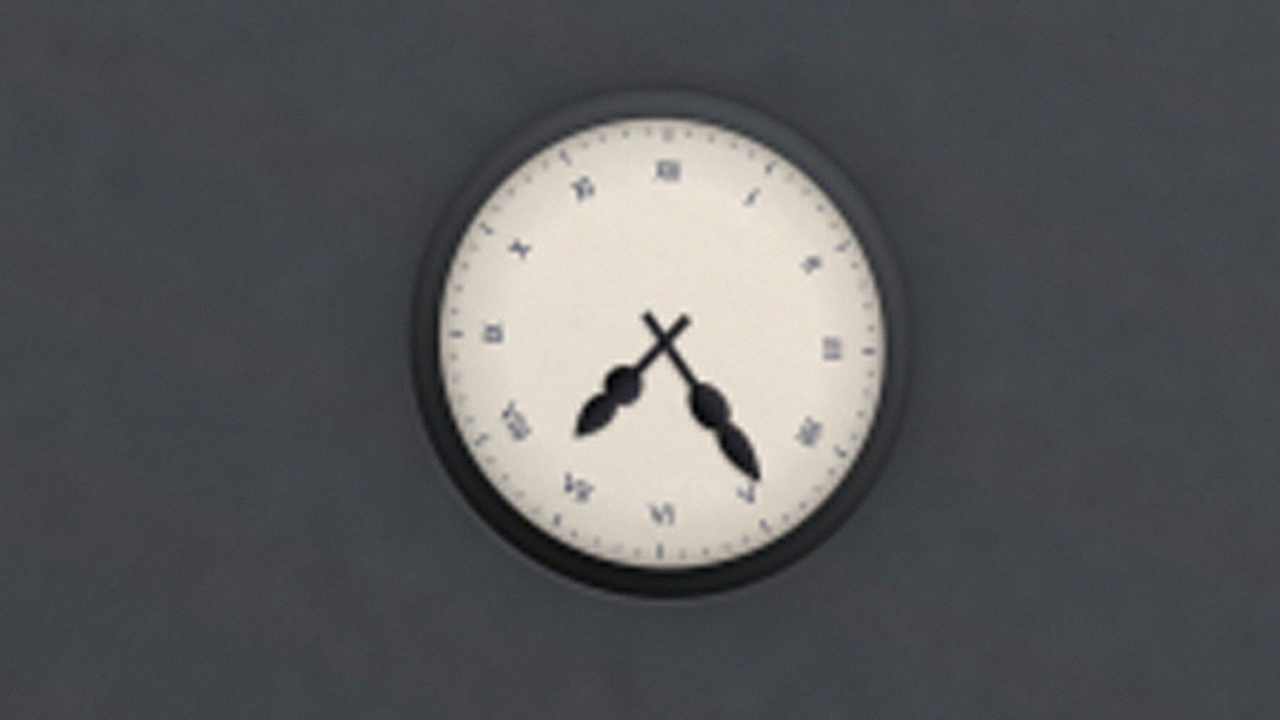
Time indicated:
**7:24**
